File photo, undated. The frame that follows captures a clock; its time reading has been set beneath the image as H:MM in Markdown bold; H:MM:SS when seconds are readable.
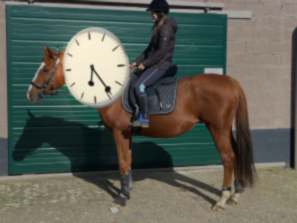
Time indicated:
**6:24**
